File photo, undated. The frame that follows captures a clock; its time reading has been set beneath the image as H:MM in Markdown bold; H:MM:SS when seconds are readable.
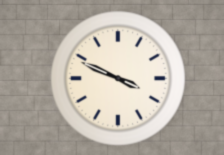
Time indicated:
**3:49**
